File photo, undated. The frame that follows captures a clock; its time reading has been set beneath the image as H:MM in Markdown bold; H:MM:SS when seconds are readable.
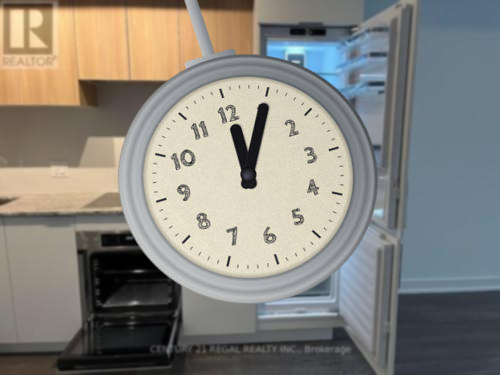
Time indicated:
**12:05**
